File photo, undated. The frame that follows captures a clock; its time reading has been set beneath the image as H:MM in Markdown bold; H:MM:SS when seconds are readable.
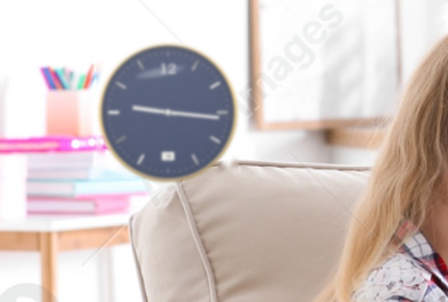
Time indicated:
**9:16**
